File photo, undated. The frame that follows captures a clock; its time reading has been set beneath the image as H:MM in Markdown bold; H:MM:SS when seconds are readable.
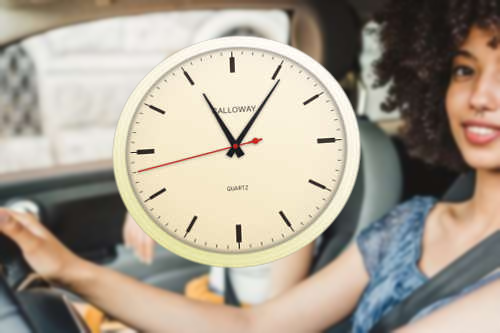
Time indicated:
**11:05:43**
